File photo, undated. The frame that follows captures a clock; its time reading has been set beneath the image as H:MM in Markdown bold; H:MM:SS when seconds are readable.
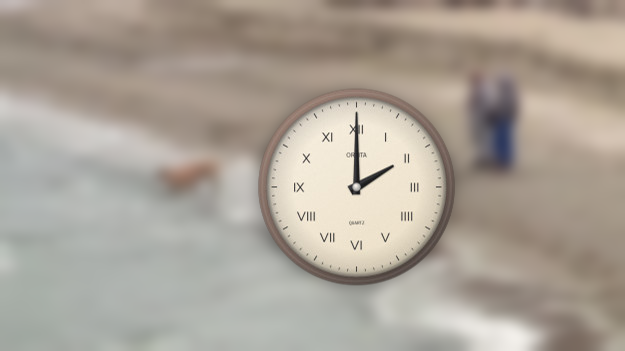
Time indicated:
**2:00**
